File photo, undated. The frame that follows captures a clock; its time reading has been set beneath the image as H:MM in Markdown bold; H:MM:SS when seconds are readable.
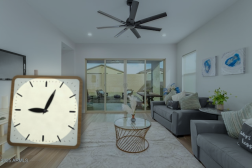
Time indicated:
**9:04**
